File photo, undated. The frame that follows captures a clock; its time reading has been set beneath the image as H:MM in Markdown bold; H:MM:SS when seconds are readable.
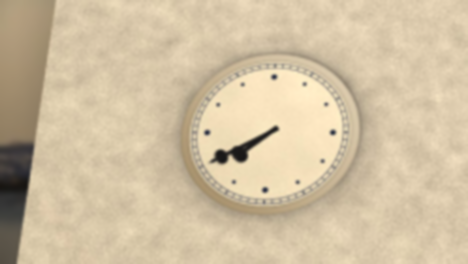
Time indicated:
**7:40**
